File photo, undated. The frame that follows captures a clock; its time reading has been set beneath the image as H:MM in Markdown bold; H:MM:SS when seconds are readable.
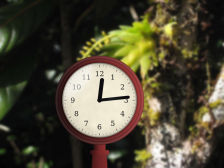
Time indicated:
**12:14**
